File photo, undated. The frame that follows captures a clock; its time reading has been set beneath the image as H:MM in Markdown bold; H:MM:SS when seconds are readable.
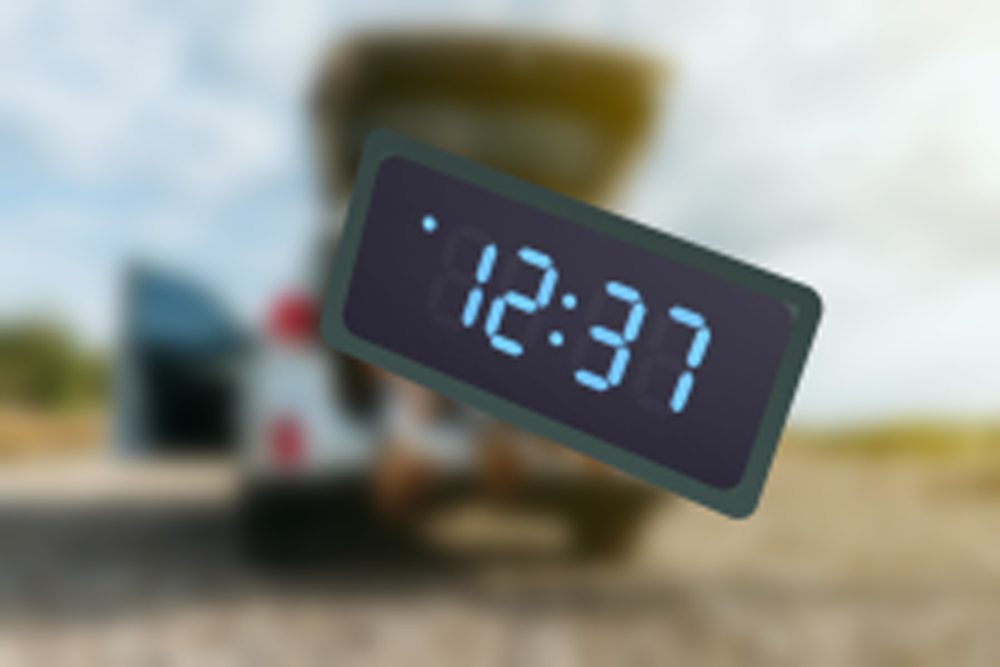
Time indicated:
**12:37**
